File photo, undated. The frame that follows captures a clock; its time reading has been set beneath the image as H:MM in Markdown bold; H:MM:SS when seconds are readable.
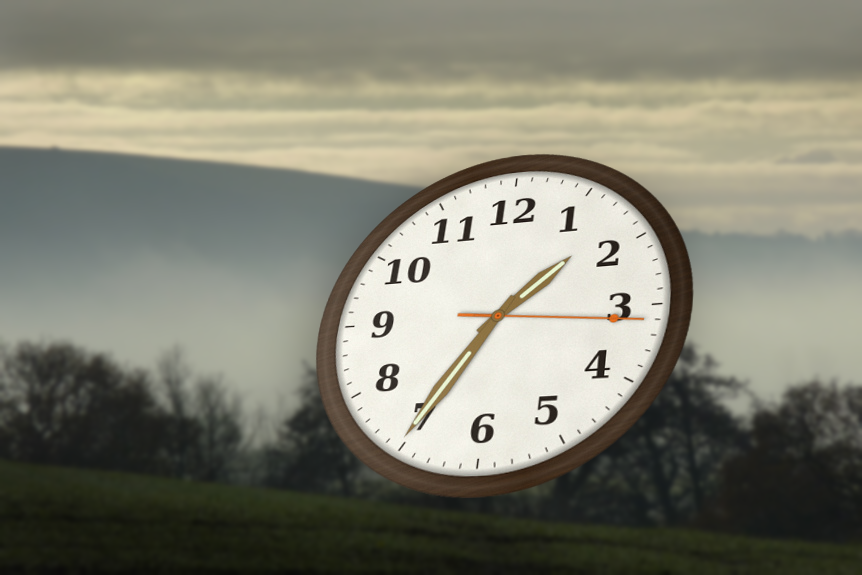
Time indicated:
**1:35:16**
